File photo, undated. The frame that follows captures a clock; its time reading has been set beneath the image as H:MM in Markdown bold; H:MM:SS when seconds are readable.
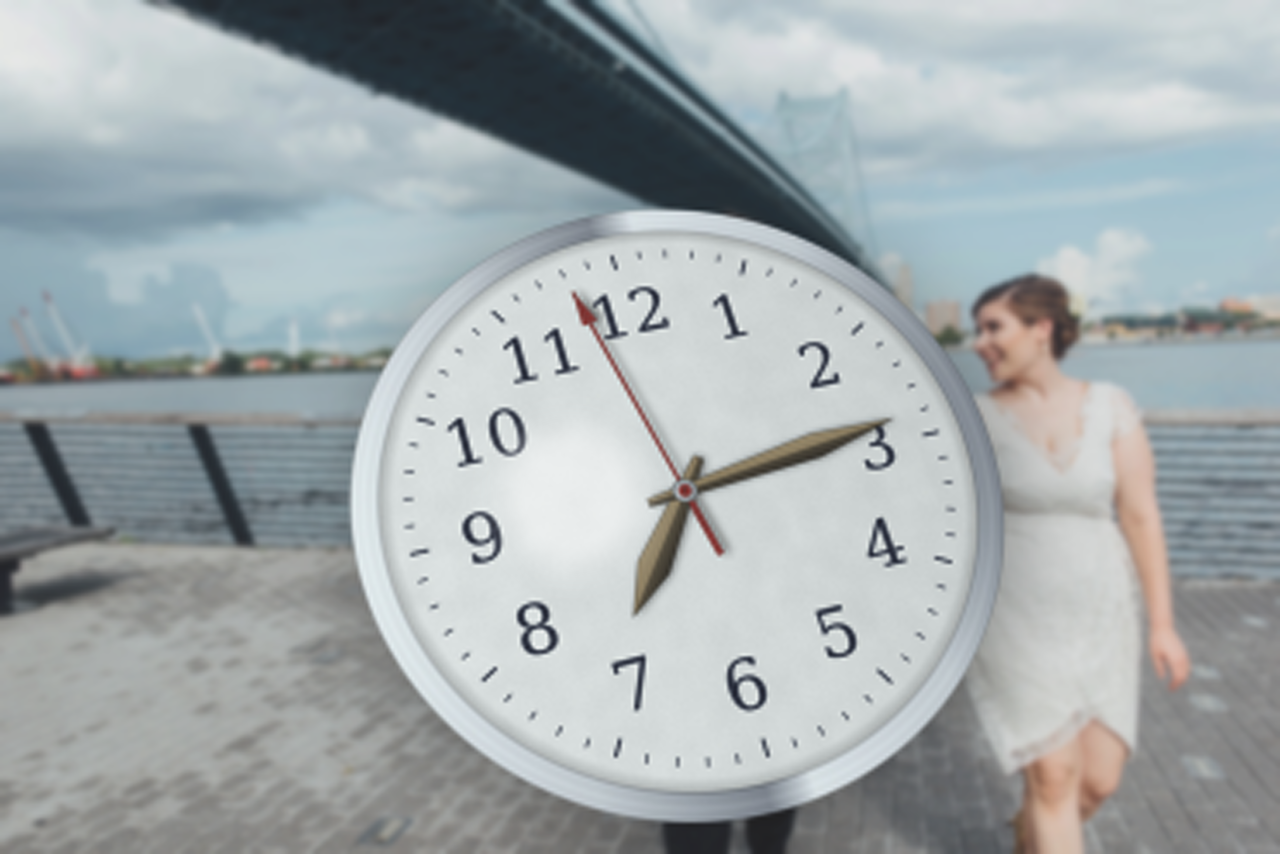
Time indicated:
**7:13:58**
